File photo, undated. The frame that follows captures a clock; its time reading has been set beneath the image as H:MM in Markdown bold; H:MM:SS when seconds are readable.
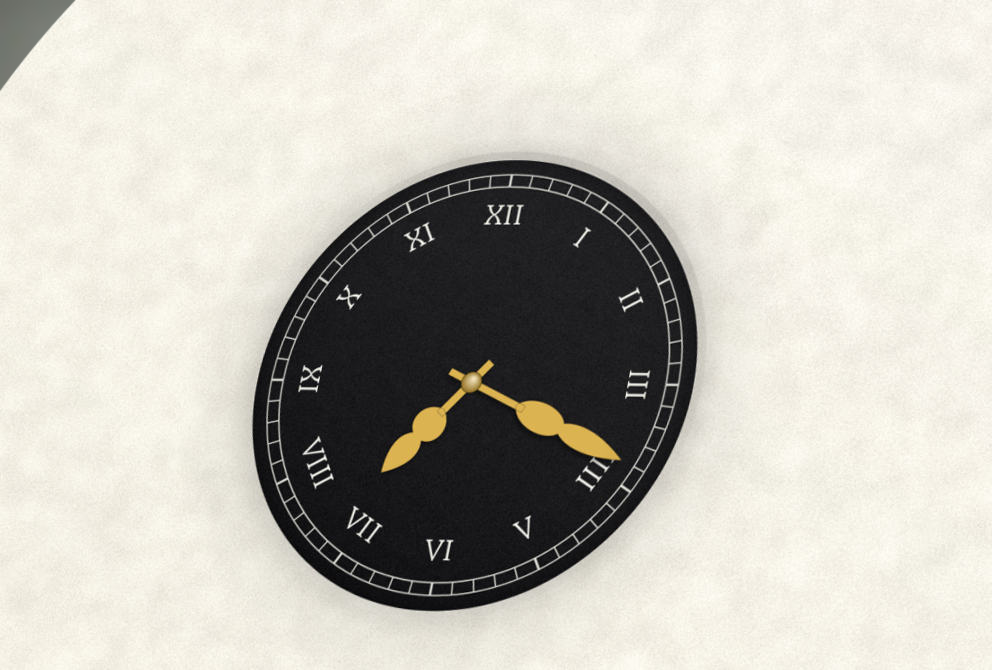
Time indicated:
**7:19**
